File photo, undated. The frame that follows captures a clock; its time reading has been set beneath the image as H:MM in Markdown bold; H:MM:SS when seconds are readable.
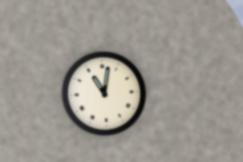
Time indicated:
**11:02**
